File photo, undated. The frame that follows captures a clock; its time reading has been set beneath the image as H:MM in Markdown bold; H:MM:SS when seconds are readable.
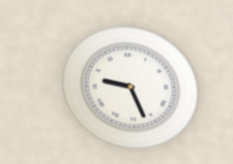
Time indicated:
**9:27**
